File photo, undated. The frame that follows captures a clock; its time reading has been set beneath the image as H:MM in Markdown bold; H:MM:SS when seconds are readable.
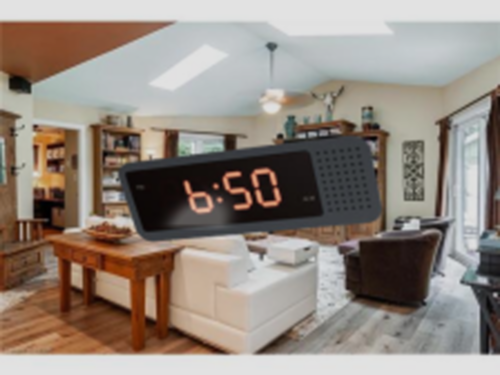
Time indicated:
**6:50**
